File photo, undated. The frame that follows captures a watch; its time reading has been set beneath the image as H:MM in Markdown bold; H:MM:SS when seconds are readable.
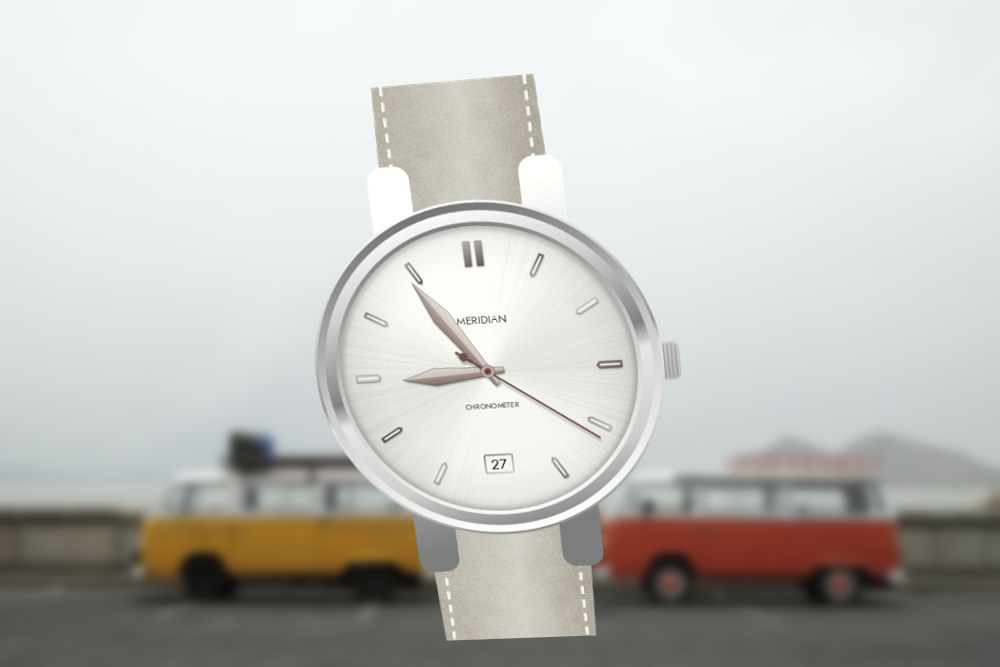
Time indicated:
**8:54:21**
